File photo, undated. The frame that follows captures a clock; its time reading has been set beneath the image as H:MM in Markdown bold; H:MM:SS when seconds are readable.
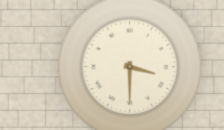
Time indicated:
**3:30**
